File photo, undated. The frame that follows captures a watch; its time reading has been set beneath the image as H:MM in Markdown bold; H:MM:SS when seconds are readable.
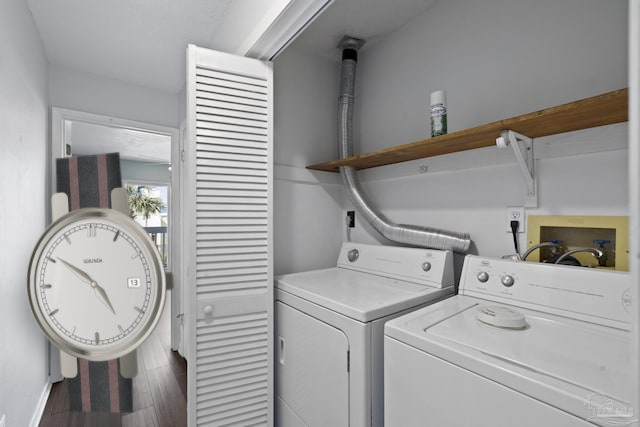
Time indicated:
**4:51**
